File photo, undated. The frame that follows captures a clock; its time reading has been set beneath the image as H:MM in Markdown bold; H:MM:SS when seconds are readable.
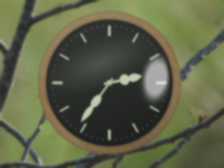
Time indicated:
**2:36**
